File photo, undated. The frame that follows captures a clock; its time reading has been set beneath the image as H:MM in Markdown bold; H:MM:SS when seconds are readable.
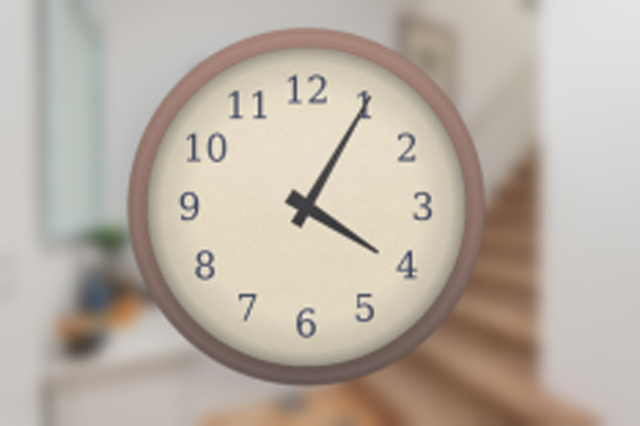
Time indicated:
**4:05**
